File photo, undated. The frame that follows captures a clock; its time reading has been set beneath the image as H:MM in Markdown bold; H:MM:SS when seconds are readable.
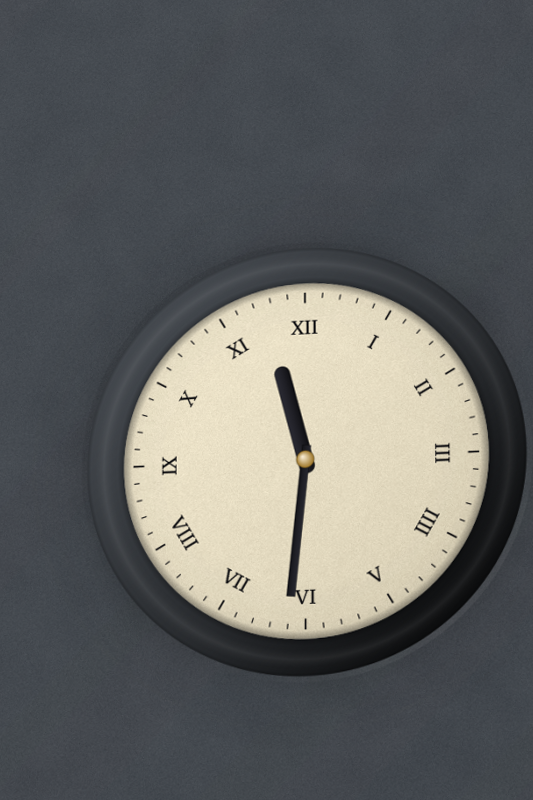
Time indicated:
**11:31**
